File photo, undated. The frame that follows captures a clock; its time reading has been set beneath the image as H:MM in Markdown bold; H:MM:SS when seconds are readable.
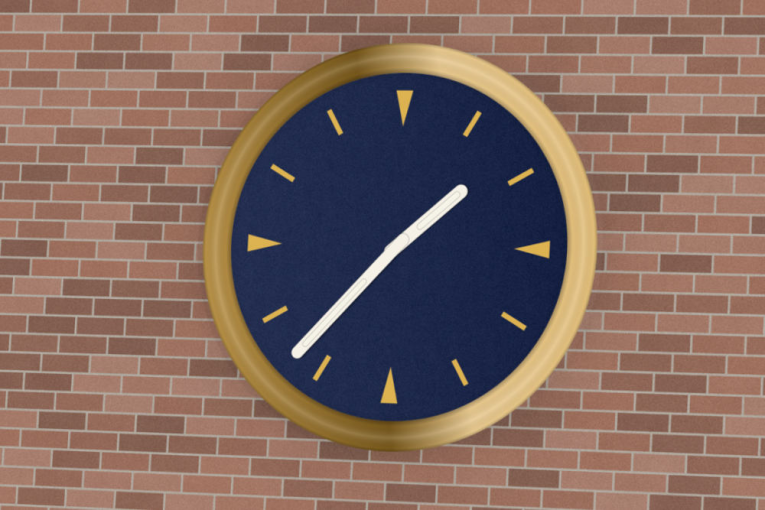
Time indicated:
**1:37**
